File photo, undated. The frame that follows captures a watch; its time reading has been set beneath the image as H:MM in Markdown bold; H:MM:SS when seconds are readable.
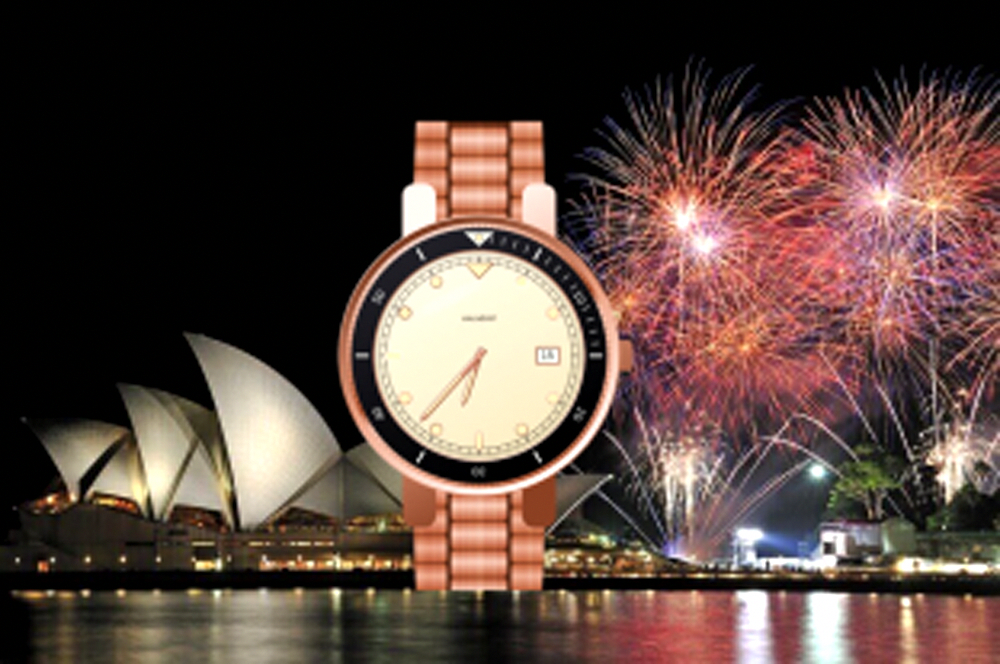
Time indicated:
**6:37**
